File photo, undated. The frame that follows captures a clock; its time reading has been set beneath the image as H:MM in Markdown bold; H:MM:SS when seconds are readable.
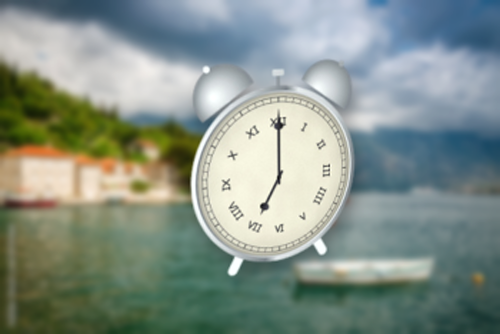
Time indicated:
**7:00**
